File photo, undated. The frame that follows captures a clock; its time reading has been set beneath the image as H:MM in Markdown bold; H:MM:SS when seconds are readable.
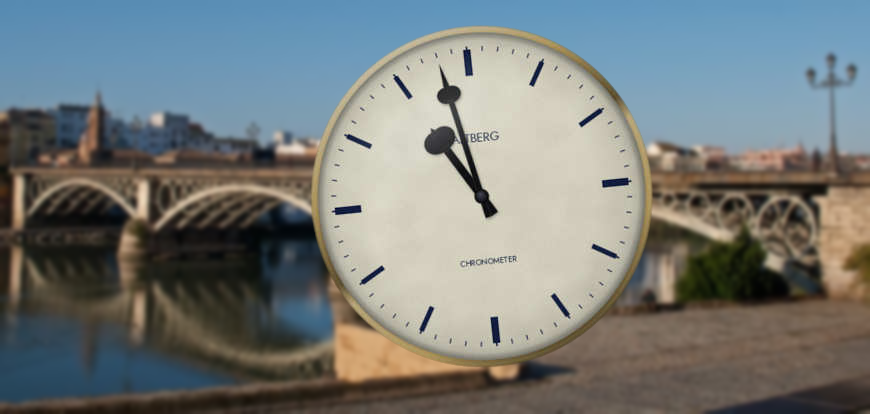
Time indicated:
**10:58**
